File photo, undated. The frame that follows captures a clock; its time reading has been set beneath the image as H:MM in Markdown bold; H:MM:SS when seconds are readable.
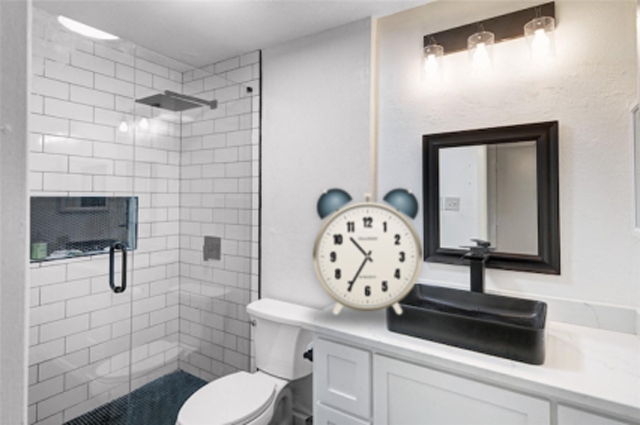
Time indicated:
**10:35**
